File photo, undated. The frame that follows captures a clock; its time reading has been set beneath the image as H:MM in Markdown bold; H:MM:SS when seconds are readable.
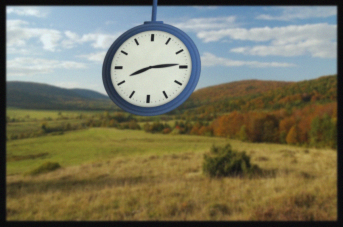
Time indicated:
**8:14**
